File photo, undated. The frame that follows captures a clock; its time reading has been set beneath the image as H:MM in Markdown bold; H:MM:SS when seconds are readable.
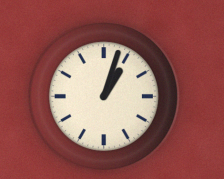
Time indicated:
**1:03**
